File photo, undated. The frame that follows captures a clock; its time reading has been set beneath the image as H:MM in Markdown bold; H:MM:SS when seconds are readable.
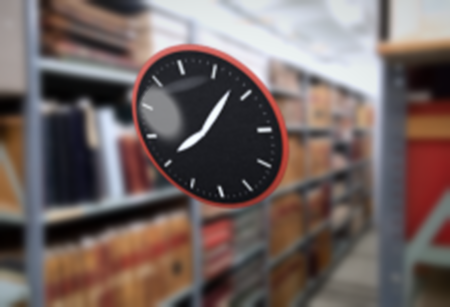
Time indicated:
**8:08**
